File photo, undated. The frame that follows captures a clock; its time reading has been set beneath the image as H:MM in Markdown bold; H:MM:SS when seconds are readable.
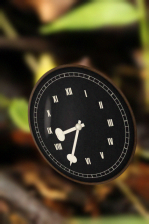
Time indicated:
**8:35**
